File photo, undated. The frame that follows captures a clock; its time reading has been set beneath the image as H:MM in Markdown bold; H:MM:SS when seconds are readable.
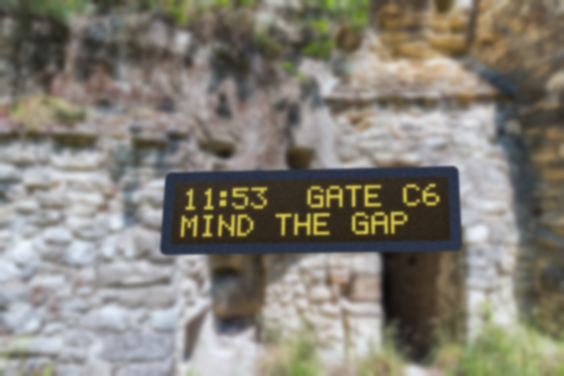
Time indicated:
**11:53**
